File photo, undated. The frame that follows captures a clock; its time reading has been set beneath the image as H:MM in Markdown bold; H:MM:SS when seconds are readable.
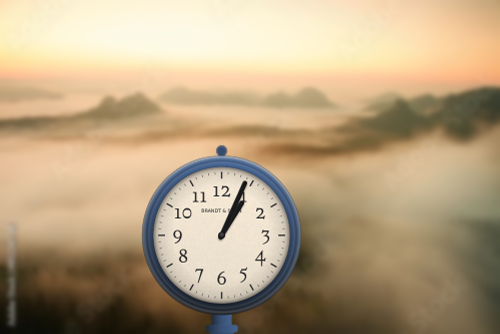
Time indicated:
**1:04**
